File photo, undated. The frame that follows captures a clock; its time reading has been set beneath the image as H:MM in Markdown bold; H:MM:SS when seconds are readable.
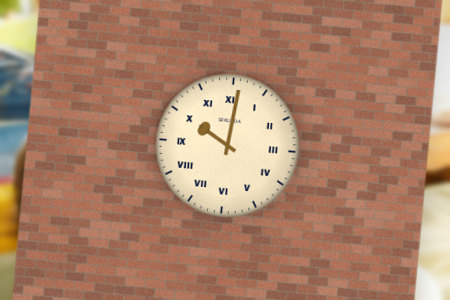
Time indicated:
**10:01**
